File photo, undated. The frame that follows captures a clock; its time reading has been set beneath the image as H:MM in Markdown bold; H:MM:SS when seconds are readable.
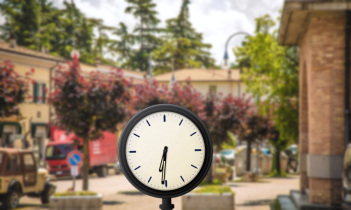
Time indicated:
**6:31**
